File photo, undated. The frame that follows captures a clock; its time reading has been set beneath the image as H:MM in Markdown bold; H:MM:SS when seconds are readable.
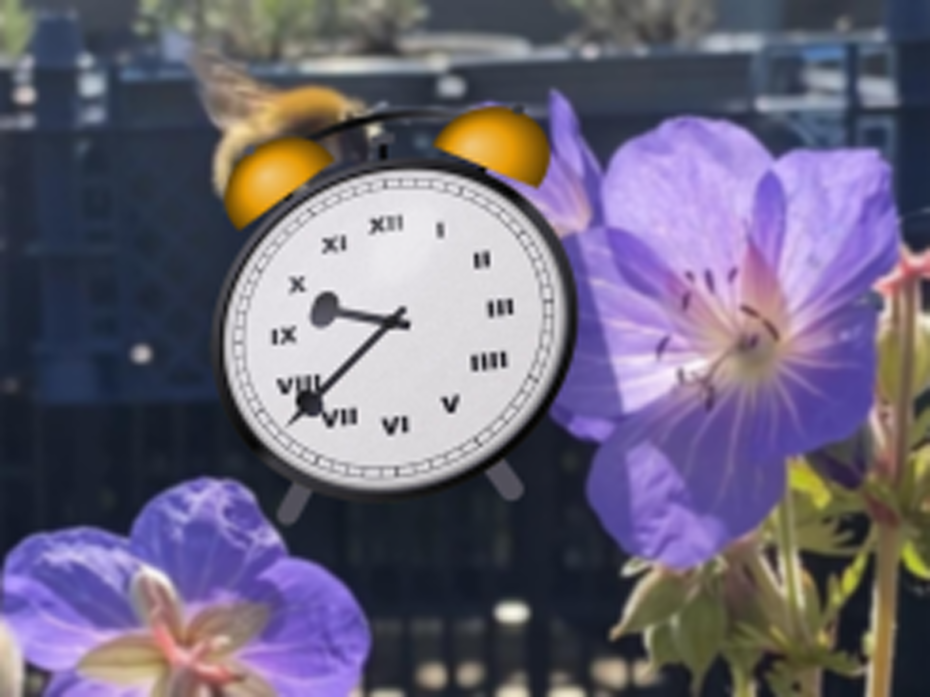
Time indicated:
**9:38**
